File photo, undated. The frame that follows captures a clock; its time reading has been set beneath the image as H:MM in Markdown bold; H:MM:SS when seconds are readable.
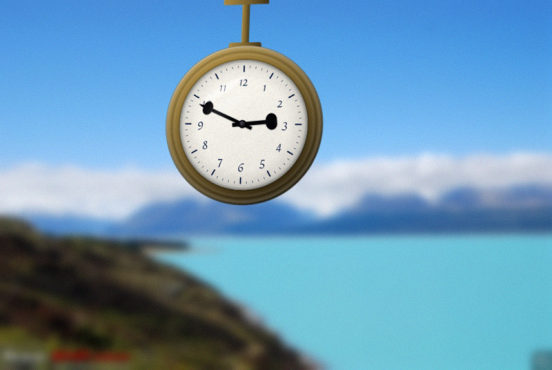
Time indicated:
**2:49**
